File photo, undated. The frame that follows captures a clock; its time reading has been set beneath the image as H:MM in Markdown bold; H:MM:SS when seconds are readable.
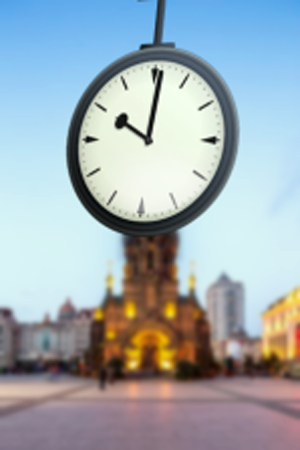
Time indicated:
**10:01**
